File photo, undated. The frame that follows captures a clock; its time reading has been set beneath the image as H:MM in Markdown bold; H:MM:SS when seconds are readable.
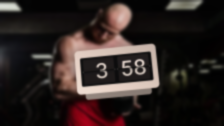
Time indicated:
**3:58**
